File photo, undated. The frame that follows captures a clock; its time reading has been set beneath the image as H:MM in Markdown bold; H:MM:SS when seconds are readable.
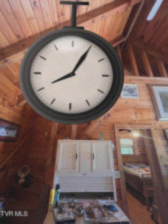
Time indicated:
**8:05**
